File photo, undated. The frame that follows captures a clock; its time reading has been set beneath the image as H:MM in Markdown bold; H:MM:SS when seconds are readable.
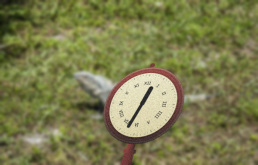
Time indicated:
**12:33**
